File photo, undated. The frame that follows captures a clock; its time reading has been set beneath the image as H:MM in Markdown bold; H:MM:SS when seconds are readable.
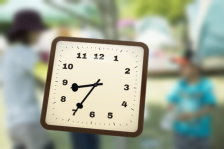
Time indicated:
**8:35**
